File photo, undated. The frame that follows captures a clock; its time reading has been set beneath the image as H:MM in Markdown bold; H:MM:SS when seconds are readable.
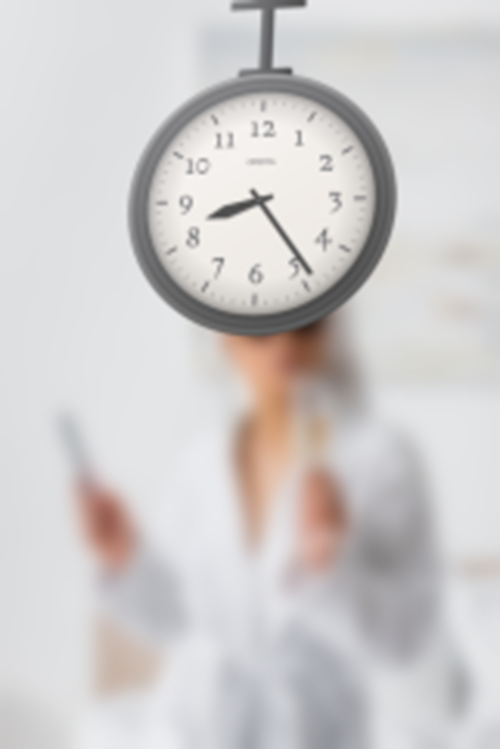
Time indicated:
**8:24**
